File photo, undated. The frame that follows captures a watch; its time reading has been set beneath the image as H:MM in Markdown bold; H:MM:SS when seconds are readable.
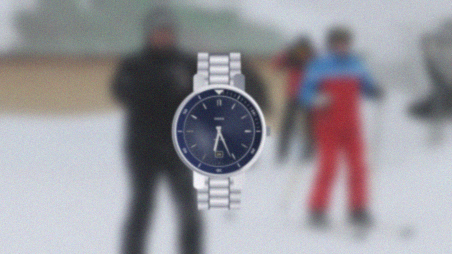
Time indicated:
**6:26**
